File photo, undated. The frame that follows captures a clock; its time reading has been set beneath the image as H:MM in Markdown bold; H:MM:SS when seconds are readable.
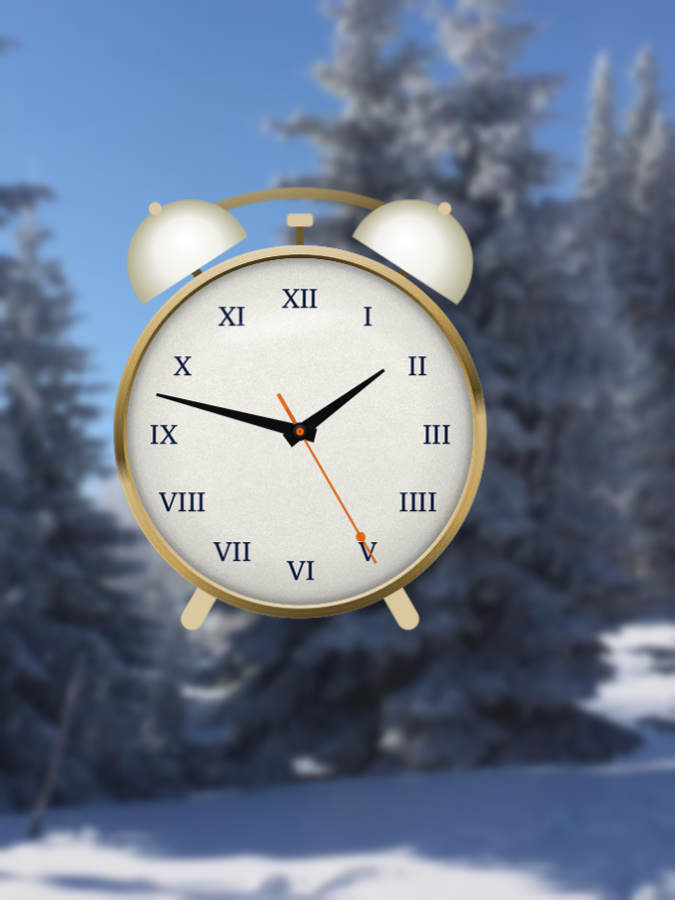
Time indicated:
**1:47:25**
